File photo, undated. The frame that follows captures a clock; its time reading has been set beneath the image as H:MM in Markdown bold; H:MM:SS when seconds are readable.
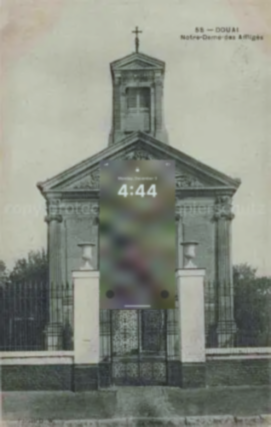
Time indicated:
**4:44**
